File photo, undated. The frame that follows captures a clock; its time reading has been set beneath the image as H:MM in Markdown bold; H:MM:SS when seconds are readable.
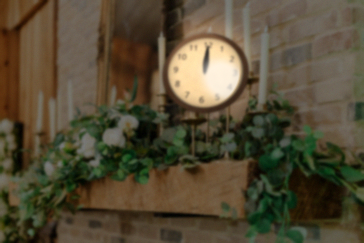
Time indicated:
**12:00**
